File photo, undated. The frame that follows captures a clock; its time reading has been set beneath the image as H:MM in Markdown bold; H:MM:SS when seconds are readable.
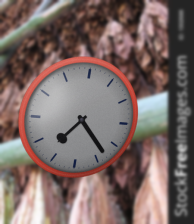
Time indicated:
**7:23**
